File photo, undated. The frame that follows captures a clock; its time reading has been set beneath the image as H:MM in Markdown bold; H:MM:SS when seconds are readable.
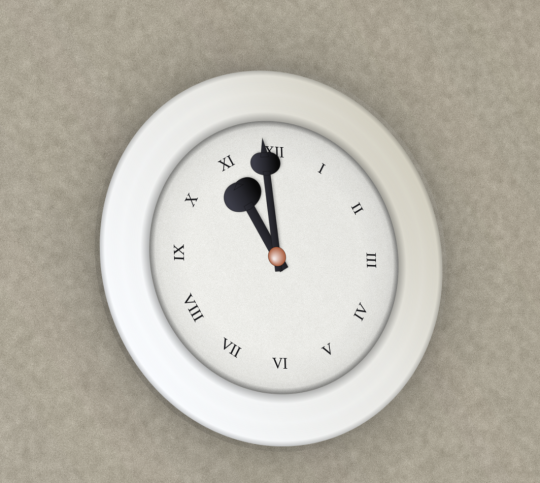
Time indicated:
**10:59**
